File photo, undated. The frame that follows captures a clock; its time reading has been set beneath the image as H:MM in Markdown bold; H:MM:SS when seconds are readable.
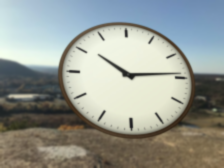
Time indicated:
**10:14**
